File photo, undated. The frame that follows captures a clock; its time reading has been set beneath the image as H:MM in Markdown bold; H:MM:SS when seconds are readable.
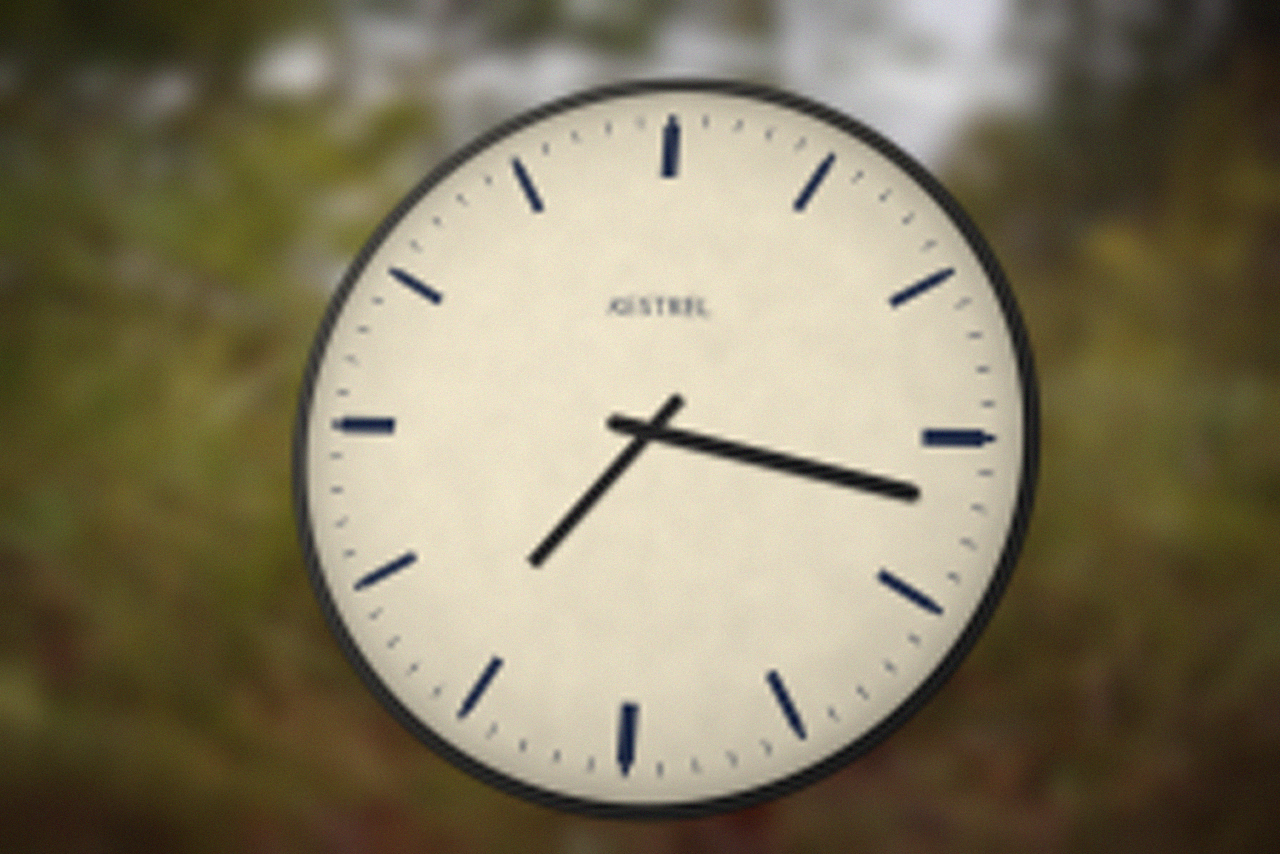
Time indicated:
**7:17**
